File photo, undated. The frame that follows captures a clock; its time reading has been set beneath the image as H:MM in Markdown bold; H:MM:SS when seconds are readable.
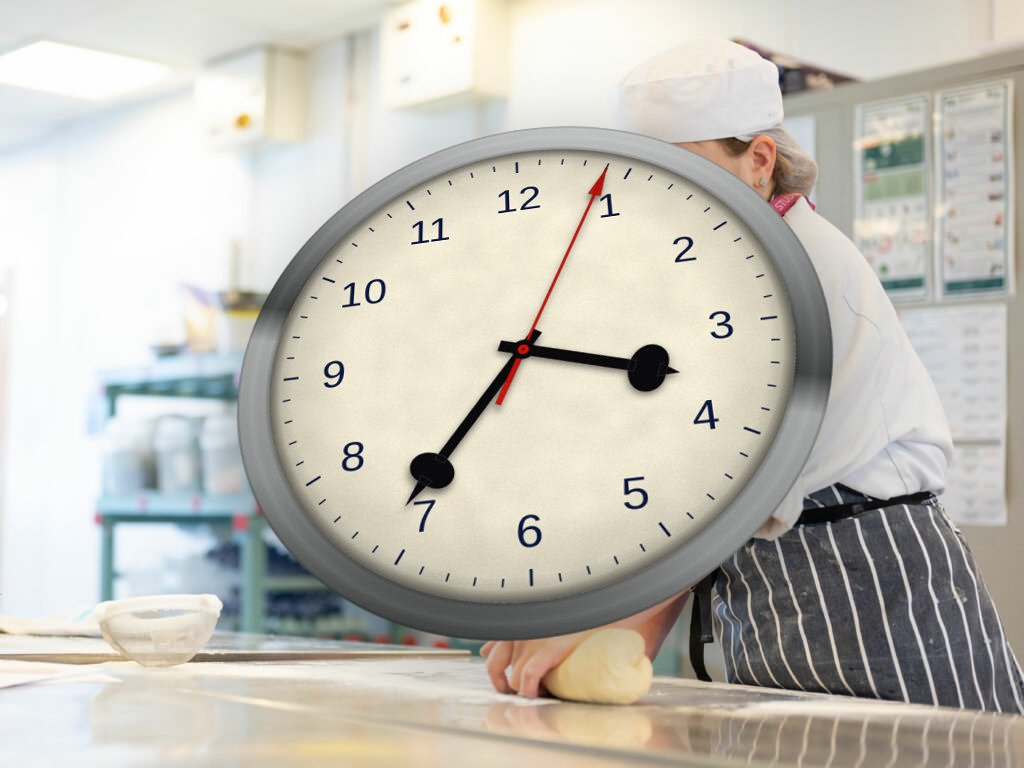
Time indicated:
**3:36:04**
